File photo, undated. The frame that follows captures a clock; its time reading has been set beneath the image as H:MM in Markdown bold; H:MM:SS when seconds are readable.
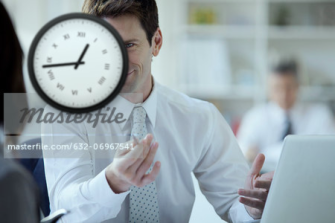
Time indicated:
**12:43**
